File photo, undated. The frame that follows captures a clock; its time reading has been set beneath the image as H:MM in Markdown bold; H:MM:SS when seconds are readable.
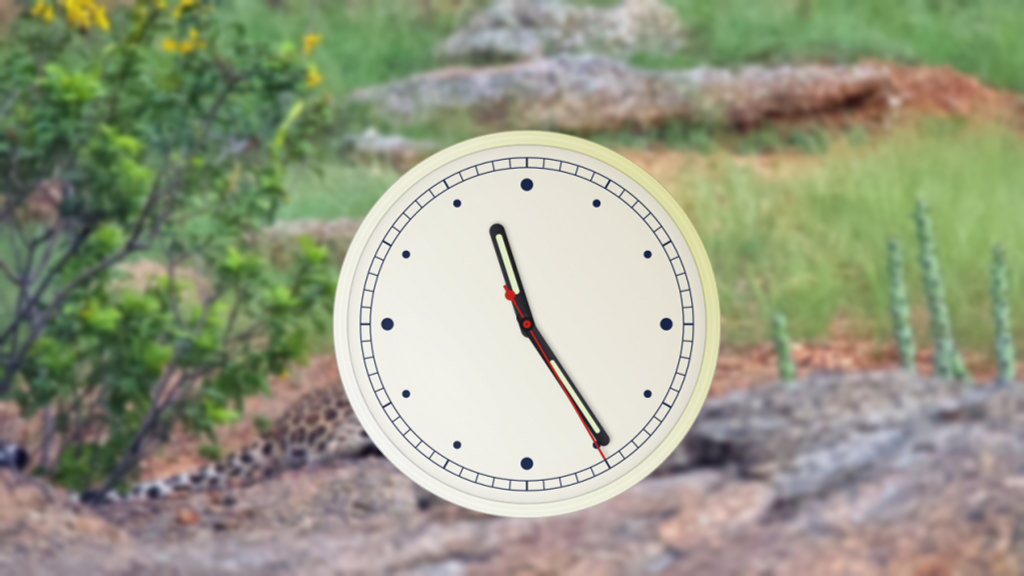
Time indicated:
**11:24:25**
